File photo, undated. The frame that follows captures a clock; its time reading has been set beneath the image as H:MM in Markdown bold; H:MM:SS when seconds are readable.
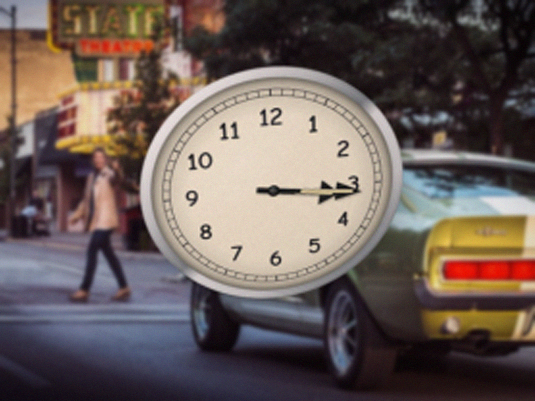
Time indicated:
**3:16**
